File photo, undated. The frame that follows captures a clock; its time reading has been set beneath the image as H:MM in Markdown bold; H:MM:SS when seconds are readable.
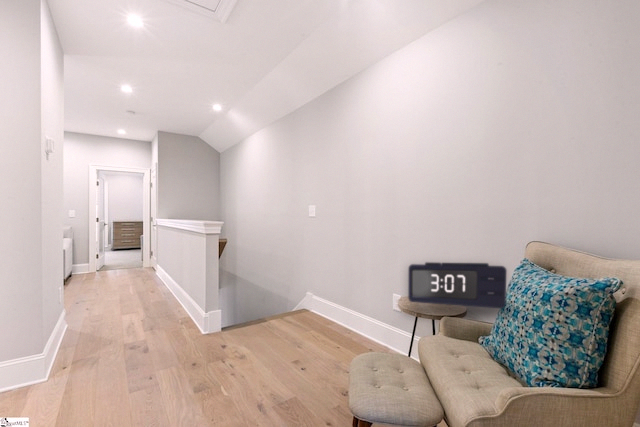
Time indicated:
**3:07**
